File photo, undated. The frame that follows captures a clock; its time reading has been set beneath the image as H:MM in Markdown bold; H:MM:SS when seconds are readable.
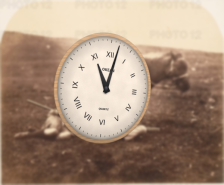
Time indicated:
**11:02**
